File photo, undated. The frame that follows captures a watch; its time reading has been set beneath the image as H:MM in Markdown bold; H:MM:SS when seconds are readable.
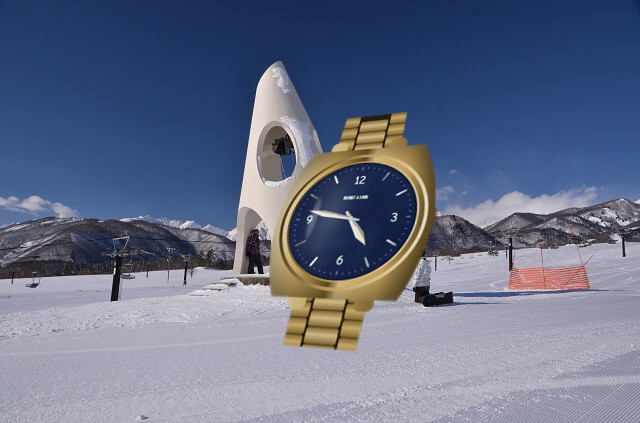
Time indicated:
**4:47**
